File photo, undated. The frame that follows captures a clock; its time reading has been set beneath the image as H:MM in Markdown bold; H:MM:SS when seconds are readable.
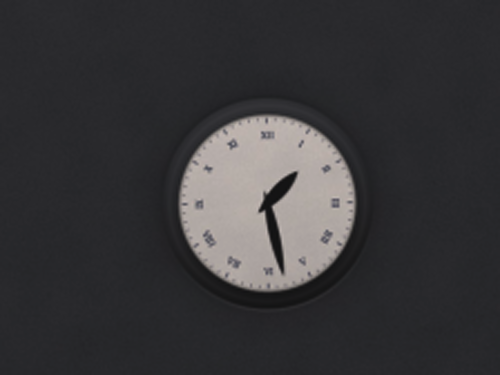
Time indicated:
**1:28**
